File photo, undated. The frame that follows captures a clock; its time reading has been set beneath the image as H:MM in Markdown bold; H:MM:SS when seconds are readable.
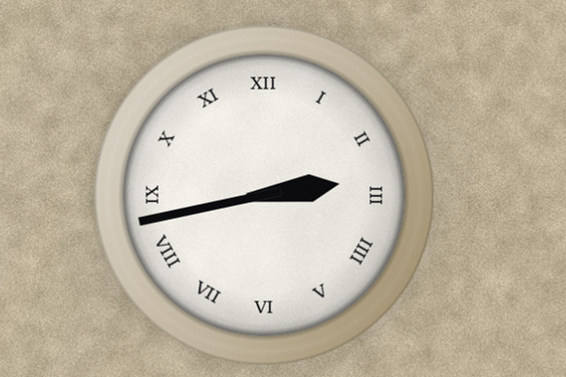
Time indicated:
**2:43**
